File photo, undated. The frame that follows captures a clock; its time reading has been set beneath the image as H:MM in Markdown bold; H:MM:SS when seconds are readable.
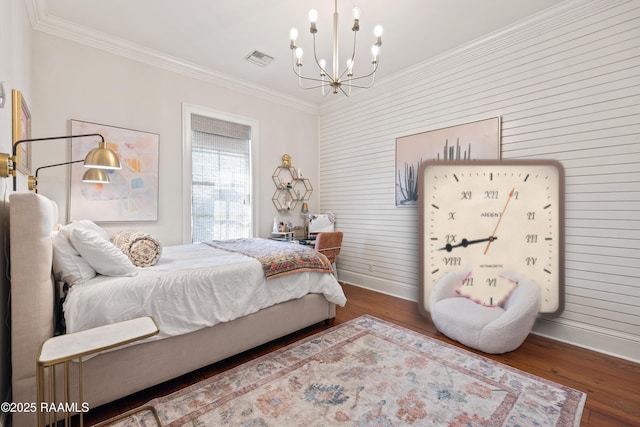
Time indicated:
**8:43:04**
